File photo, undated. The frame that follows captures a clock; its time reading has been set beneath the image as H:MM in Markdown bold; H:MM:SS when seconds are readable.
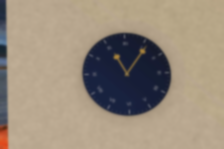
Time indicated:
**11:06**
